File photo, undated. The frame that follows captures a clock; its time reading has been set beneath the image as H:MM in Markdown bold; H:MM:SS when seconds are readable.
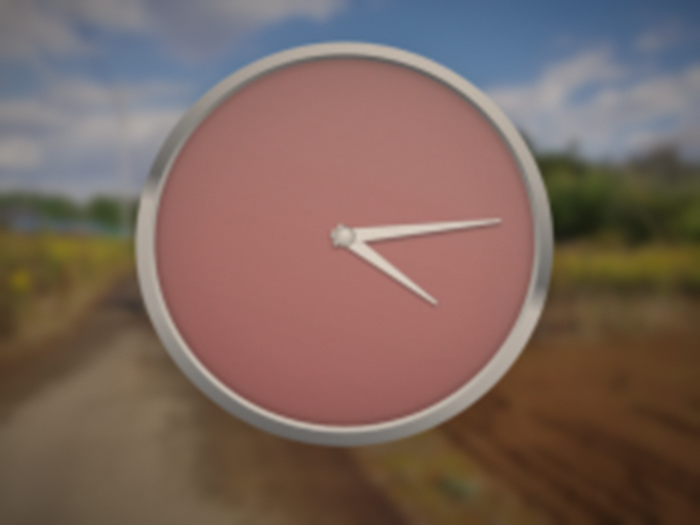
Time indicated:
**4:14**
